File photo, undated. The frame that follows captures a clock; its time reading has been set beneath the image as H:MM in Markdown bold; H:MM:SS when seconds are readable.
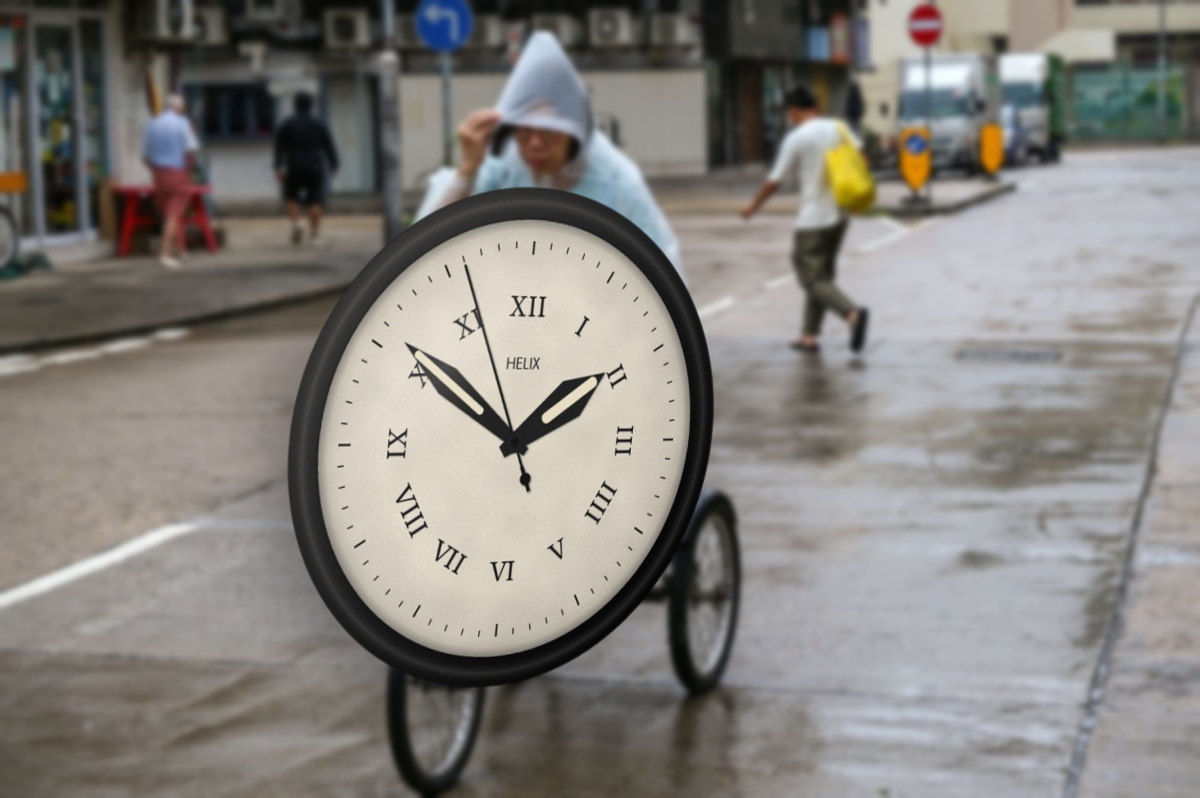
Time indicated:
**1:50:56**
